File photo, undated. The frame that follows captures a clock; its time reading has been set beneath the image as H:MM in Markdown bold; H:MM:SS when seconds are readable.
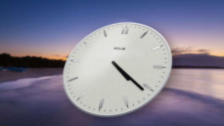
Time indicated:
**4:21**
